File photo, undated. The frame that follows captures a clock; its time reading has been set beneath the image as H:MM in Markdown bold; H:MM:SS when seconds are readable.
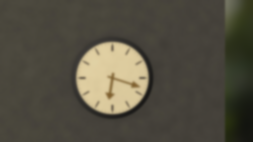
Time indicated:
**6:18**
